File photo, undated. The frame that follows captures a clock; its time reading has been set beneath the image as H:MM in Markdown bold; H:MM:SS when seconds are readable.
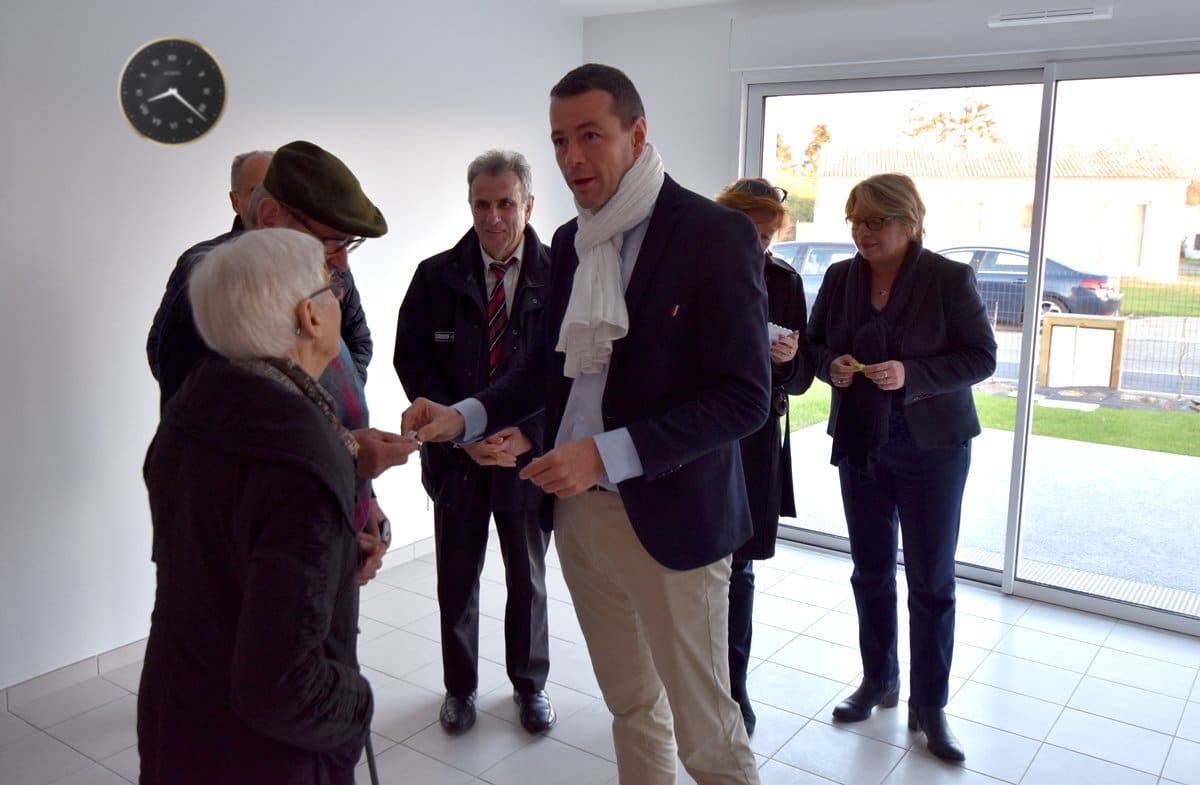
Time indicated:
**8:22**
